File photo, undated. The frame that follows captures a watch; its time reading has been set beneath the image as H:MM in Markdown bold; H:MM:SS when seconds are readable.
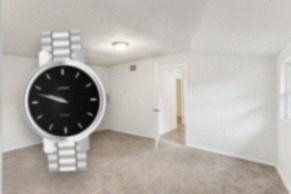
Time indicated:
**9:48**
